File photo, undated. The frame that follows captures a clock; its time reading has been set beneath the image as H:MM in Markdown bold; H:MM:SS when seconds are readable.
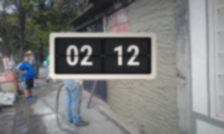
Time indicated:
**2:12**
